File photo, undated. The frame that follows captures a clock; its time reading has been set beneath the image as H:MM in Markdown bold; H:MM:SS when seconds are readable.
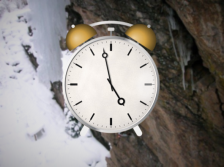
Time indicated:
**4:58**
